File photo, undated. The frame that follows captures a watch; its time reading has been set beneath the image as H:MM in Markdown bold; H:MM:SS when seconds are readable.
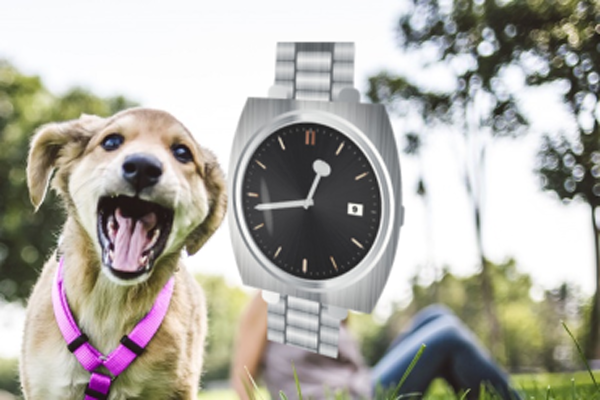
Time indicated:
**12:43**
